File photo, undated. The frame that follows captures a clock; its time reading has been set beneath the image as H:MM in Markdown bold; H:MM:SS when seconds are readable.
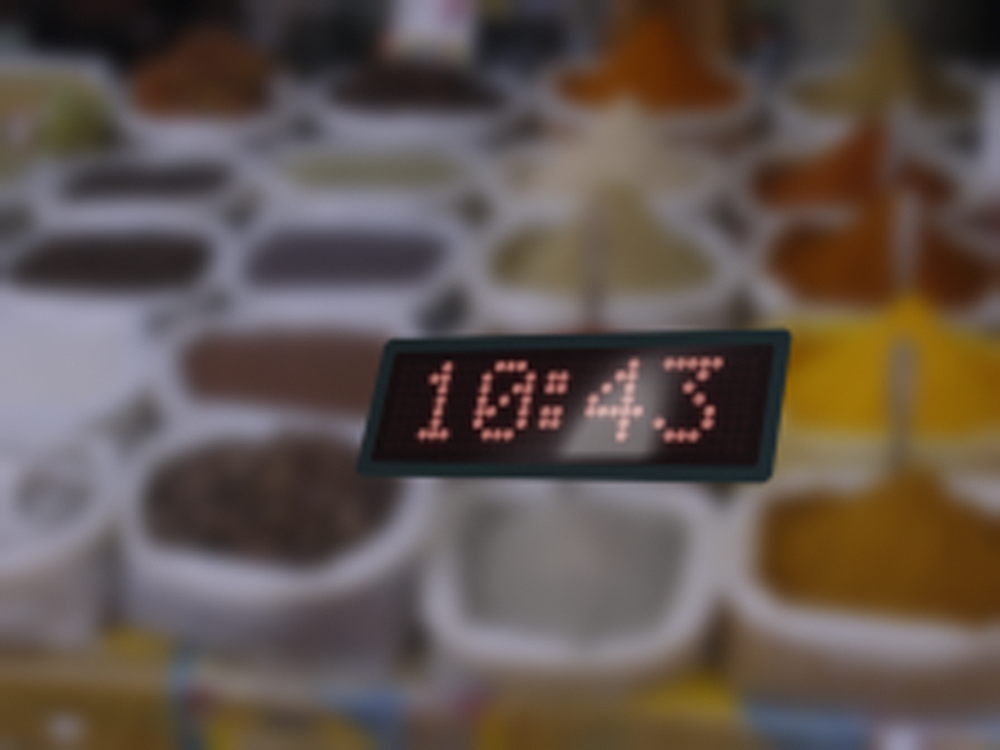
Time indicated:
**10:43**
